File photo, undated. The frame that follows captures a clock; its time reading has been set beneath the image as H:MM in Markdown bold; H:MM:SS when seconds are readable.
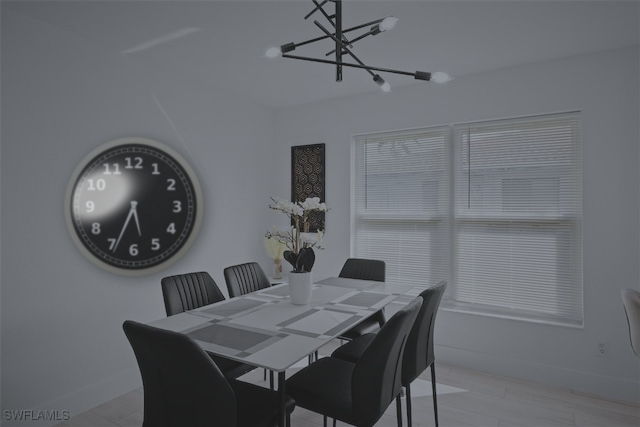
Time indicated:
**5:34**
